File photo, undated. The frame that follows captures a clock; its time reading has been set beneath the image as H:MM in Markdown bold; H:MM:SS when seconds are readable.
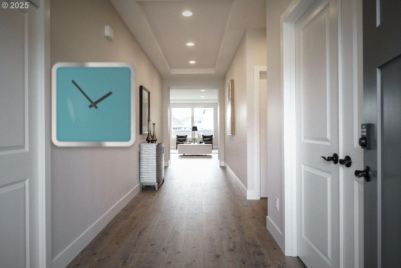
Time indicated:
**1:53**
